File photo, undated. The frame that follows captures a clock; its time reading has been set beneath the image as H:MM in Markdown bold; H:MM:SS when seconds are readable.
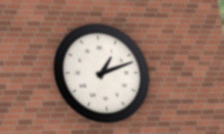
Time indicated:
**1:12**
